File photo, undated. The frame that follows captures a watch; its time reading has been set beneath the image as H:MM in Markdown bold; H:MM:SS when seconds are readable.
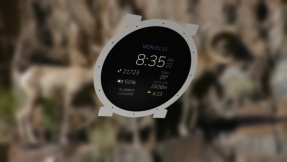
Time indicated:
**8:35**
